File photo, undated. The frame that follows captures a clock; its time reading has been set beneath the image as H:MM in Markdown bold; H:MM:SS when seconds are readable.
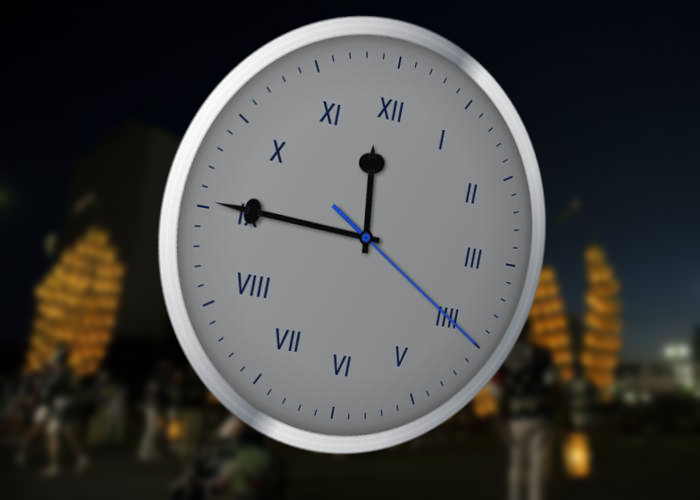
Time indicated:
**11:45:20**
